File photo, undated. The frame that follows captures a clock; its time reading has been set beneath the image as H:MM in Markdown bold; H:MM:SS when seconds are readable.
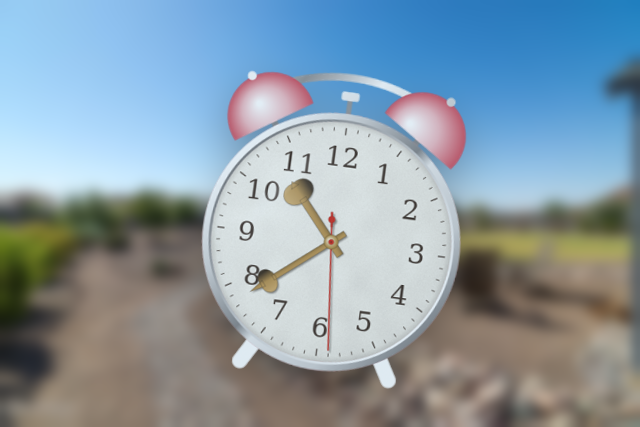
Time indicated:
**10:38:29**
